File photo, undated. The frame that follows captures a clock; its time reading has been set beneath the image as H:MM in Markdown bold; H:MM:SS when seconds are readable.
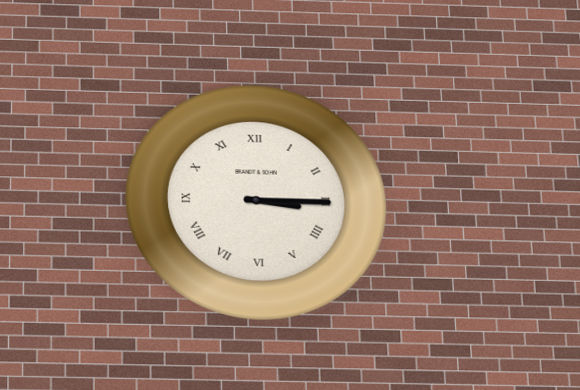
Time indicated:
**3:15**
